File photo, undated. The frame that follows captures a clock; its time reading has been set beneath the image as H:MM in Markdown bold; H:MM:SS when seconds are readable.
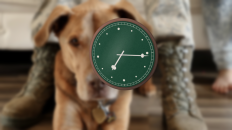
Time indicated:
**7:16**
